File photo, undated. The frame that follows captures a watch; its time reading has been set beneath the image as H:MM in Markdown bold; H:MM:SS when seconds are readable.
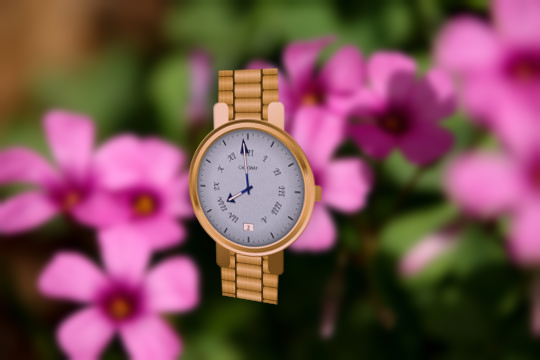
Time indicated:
**7:59**
